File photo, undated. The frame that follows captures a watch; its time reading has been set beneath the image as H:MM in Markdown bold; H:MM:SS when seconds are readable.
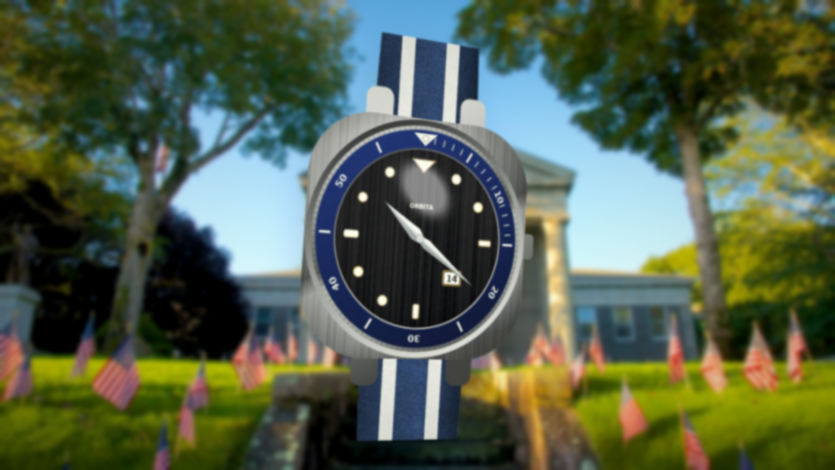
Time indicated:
**10:21**
